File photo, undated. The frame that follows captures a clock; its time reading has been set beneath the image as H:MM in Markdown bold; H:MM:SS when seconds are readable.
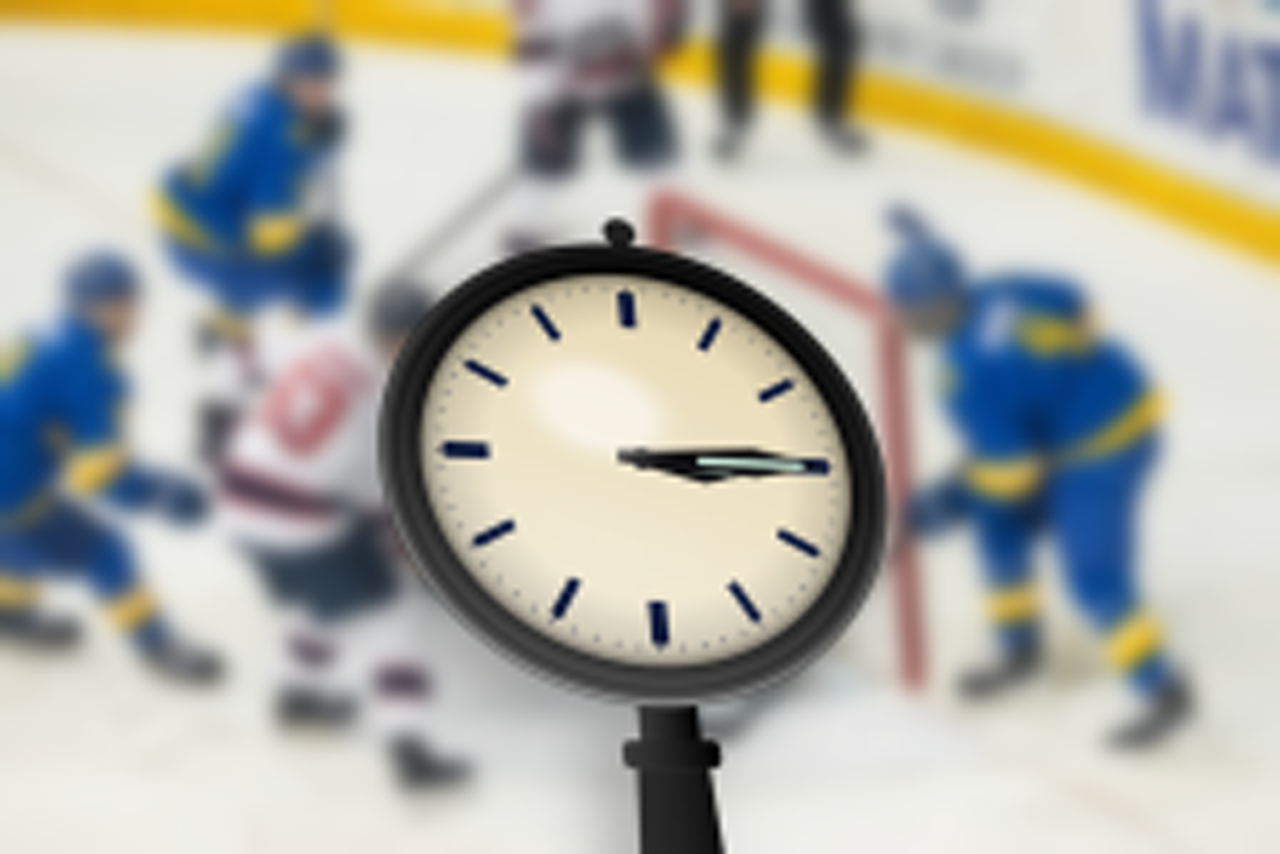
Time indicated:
**3:15**
